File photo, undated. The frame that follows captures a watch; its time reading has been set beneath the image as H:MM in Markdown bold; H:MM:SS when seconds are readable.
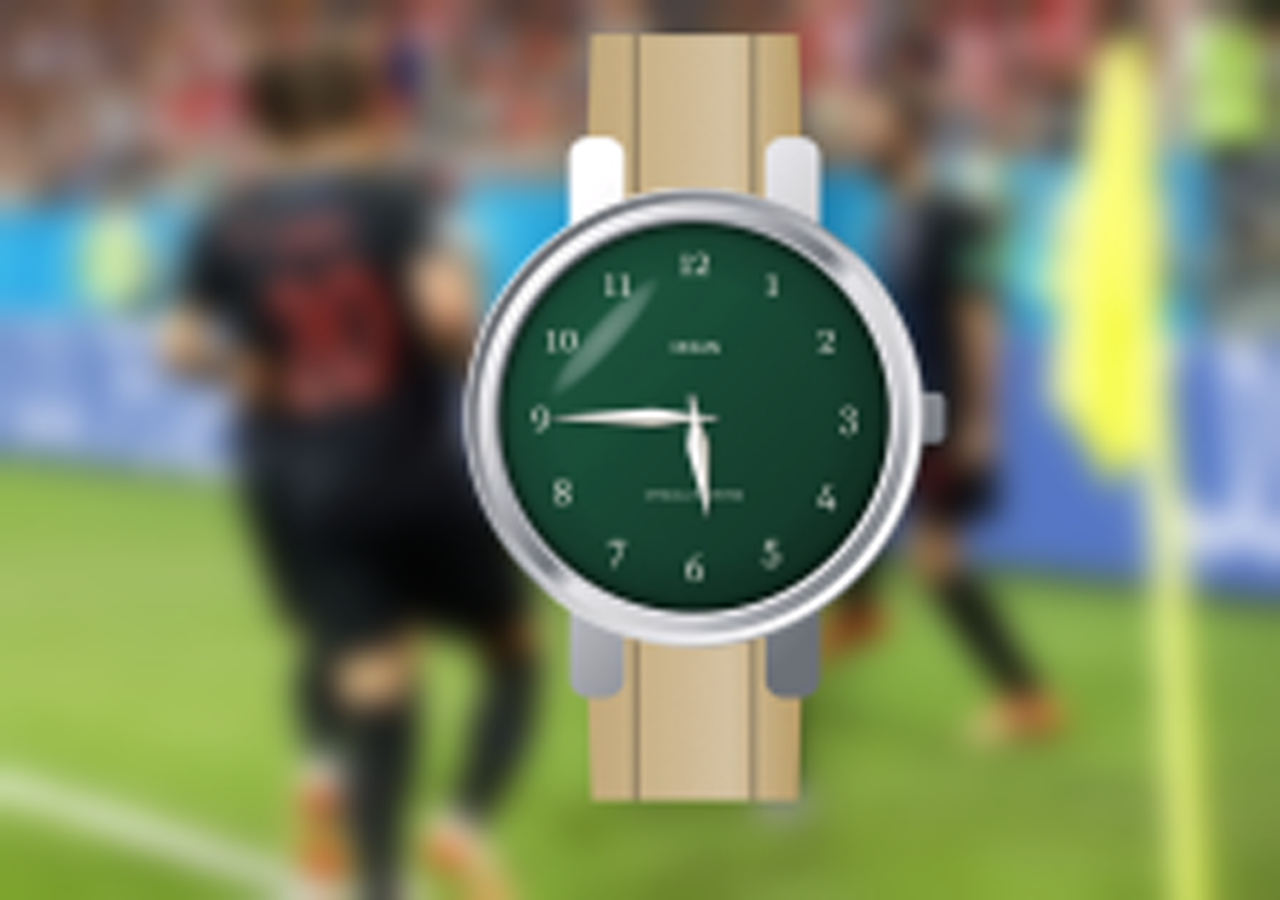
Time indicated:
**5:45**
